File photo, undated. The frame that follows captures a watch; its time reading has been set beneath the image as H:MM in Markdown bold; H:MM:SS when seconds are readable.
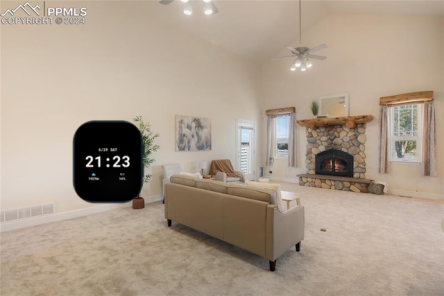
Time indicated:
**21:23**
